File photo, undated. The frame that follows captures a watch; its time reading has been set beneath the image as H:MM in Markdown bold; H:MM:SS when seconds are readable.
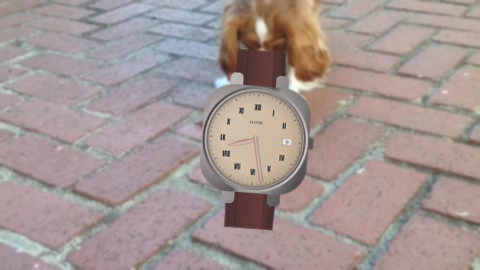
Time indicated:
**8:28**
